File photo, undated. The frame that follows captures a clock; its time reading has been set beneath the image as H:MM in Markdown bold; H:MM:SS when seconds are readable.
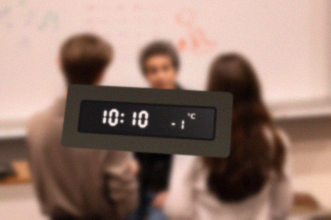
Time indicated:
**10:10**
